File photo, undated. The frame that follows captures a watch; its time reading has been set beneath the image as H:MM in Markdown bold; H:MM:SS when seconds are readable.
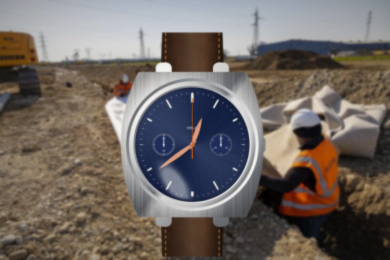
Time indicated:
**12:39**
